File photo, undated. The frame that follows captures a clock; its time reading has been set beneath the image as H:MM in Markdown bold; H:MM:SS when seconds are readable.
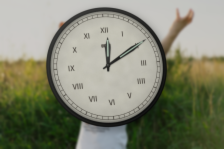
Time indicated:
**12:10**
